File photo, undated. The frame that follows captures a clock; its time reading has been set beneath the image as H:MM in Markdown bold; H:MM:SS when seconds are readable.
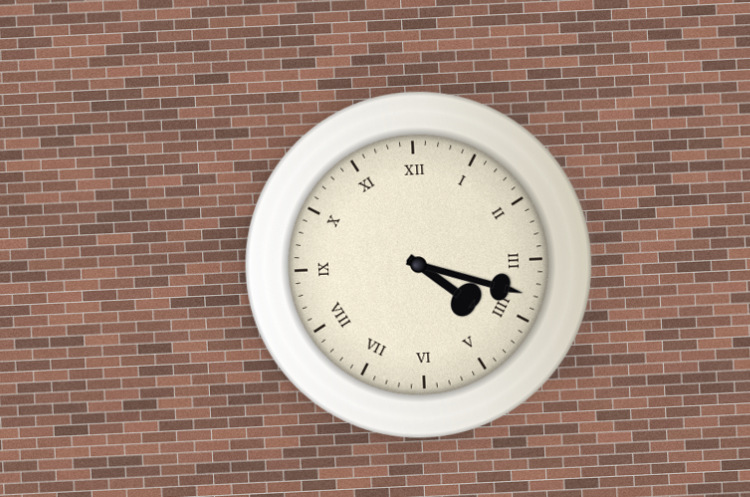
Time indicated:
**4:18**
